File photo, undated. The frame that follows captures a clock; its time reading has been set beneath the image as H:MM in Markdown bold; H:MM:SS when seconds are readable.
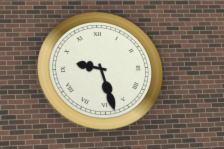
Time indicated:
**9:28**
